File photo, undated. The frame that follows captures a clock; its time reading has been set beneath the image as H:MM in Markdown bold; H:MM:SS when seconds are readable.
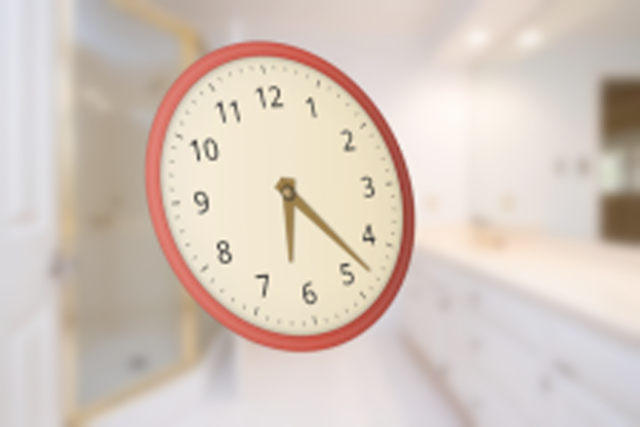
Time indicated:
**6:23**
